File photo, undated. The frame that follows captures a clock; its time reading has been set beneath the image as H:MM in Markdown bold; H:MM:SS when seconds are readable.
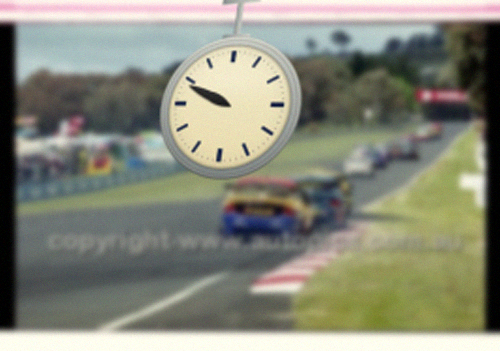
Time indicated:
**9:49**
